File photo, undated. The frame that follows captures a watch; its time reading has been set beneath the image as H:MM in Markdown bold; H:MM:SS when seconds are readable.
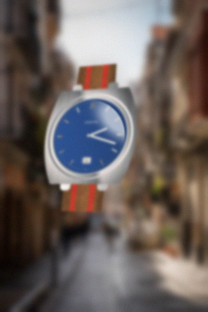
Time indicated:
**2:18**
